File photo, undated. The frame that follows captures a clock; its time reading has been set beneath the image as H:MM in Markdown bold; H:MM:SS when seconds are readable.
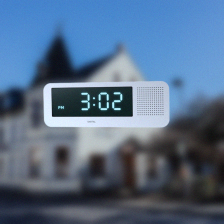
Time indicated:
**3:02**
